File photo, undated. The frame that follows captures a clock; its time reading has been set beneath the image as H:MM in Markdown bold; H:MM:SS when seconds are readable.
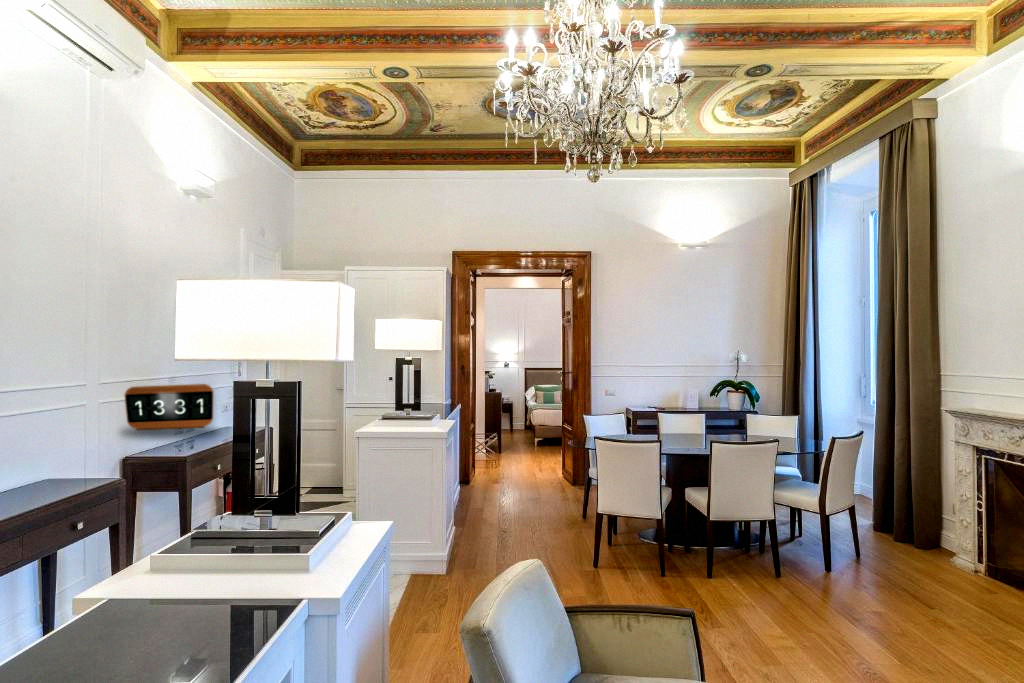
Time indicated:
**13:31**
